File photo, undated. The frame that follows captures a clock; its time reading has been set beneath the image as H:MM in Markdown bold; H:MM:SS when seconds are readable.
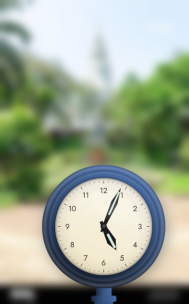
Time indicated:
**5:04**
